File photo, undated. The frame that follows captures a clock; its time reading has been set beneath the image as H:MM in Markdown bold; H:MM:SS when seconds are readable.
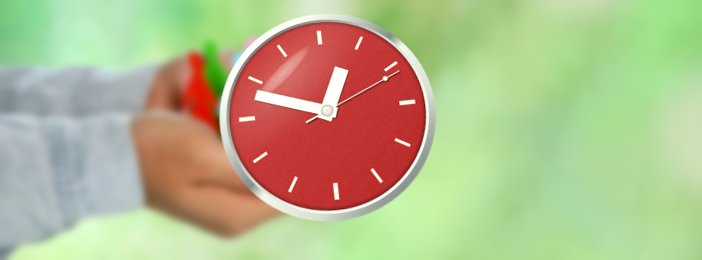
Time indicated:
**12:48:11**
